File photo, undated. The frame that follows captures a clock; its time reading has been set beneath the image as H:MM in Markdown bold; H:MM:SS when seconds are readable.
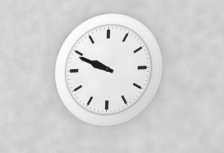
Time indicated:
**9:49**
